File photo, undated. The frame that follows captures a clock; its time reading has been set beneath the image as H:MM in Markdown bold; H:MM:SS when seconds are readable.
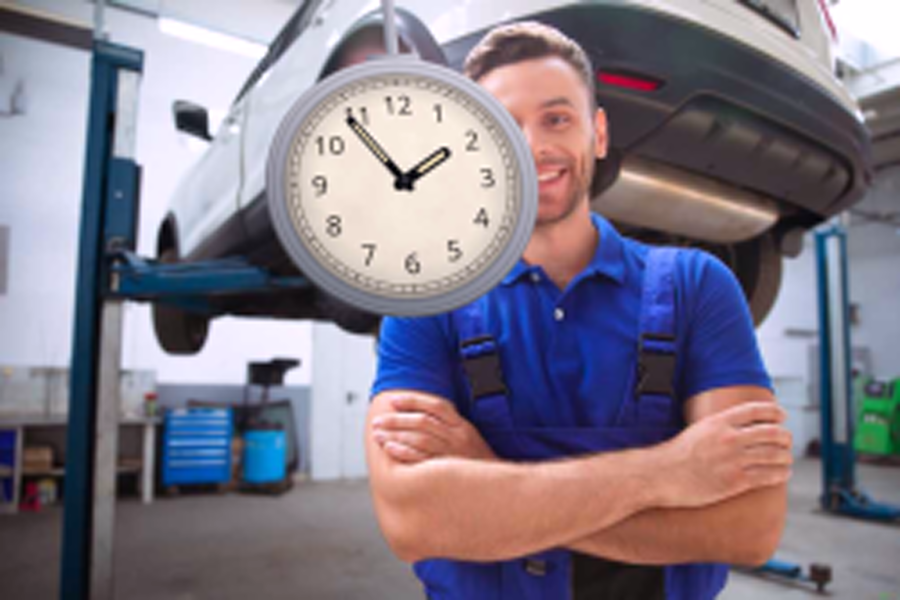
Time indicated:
**1:54**
